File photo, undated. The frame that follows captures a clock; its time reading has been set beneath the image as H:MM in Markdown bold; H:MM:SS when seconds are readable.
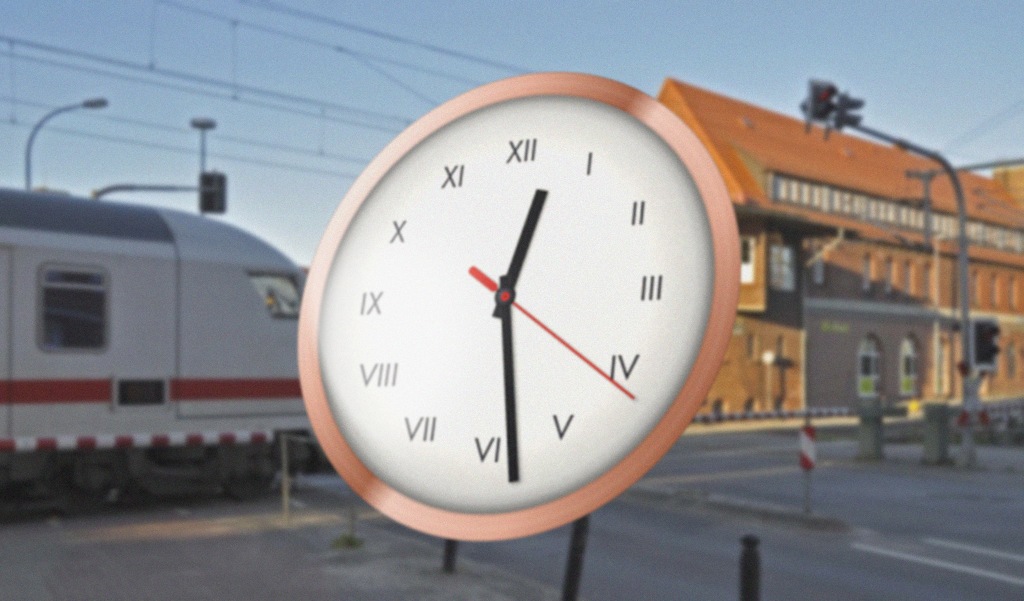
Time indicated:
**12:28:21**
